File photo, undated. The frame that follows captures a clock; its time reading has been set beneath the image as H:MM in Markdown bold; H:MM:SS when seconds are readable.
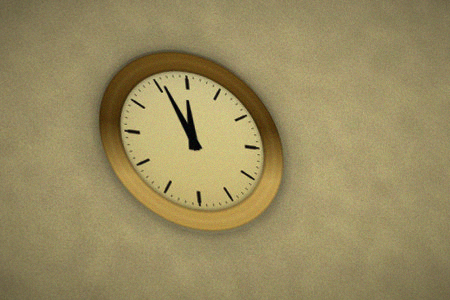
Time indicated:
**11:56**
